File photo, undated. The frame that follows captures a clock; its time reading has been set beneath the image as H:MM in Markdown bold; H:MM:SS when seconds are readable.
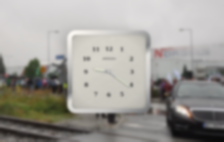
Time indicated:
**9:21**
